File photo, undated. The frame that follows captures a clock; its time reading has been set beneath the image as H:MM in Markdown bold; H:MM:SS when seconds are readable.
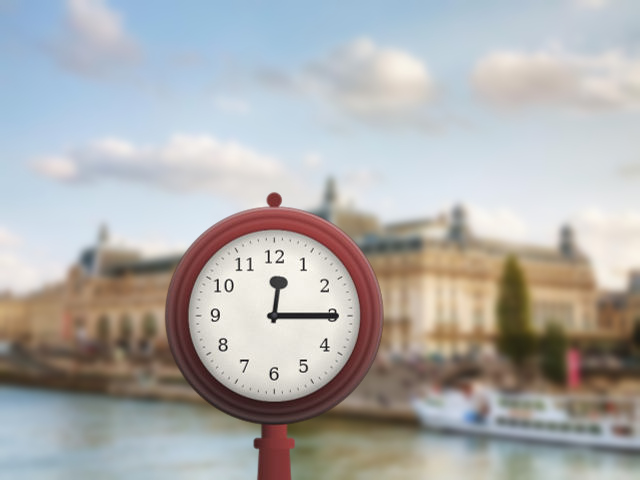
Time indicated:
**12:15**
